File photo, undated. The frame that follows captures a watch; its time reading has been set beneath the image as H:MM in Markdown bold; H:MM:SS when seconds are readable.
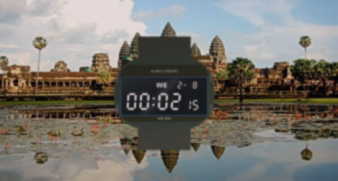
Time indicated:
**0:02:15**
